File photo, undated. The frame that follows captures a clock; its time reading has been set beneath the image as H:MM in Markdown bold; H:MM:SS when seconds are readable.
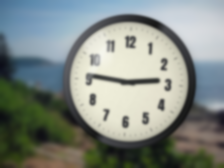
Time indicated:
**2:46**
